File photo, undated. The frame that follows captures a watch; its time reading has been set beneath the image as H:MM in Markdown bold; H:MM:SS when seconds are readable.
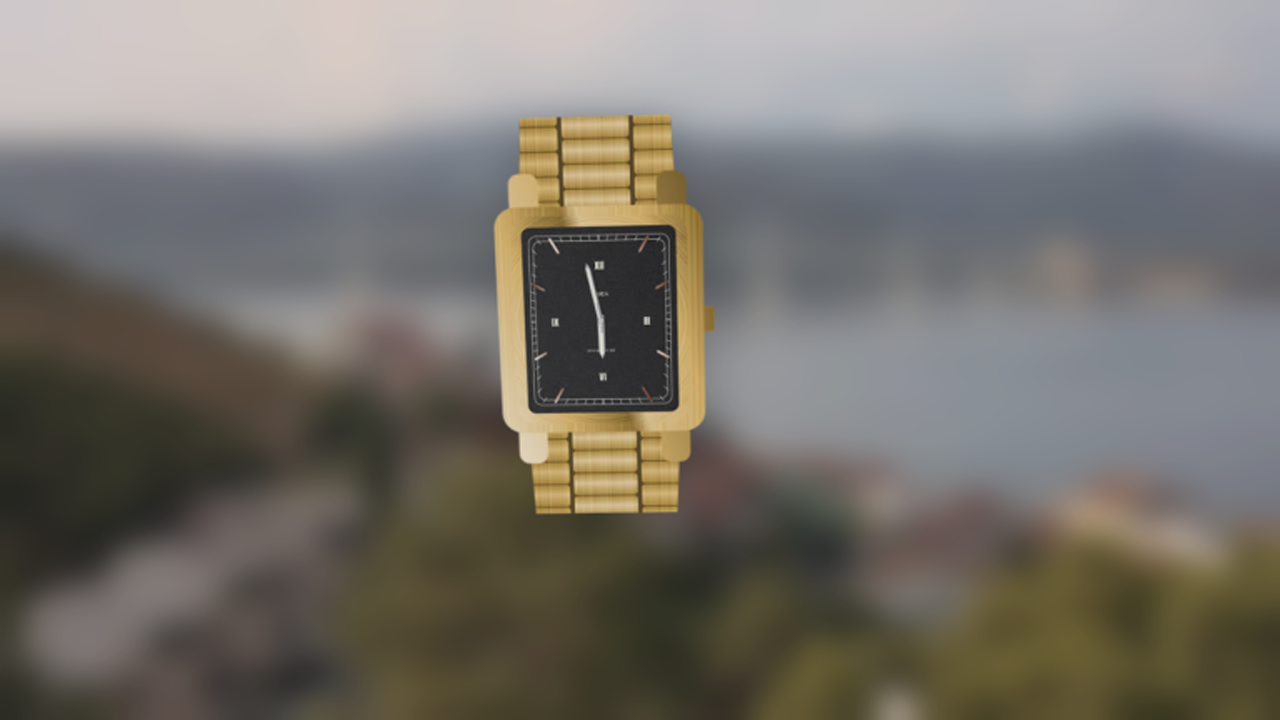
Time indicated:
**5:58**
